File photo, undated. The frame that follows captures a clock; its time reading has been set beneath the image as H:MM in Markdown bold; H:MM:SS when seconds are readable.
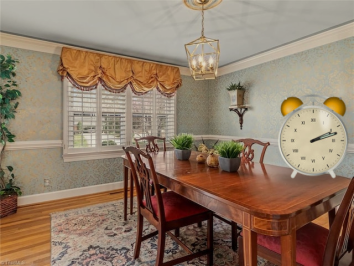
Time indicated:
**2:12**
